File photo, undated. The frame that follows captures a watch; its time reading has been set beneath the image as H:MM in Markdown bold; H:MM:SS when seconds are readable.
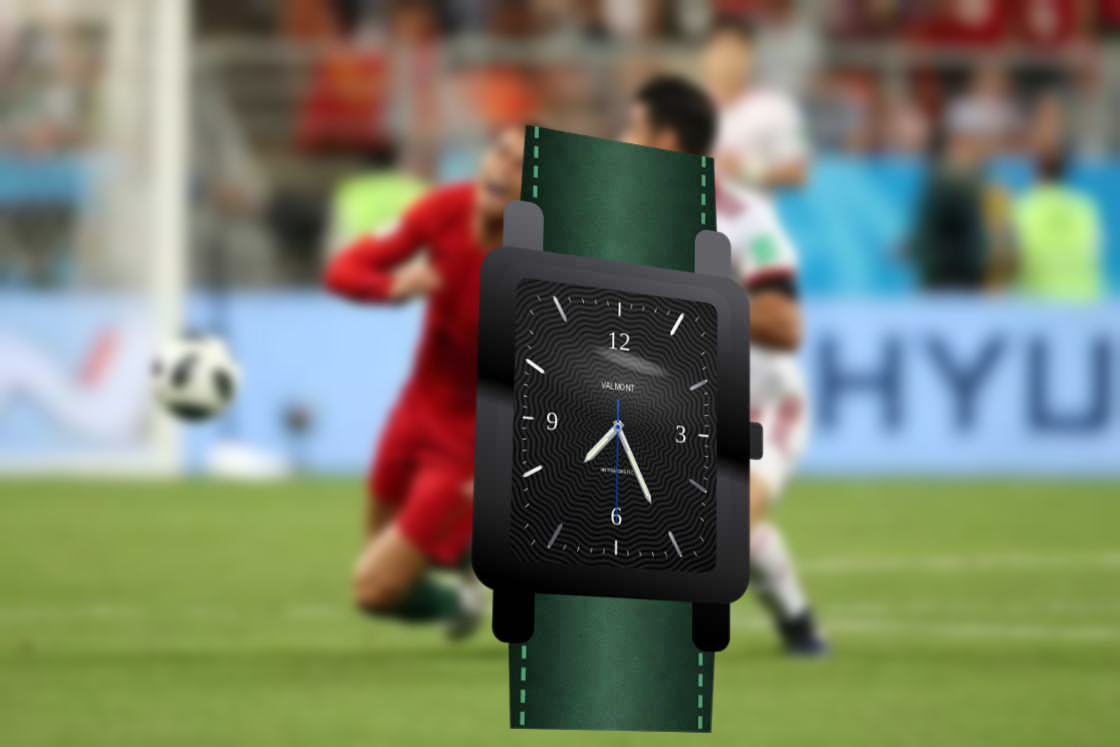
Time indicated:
**7:25:30**
